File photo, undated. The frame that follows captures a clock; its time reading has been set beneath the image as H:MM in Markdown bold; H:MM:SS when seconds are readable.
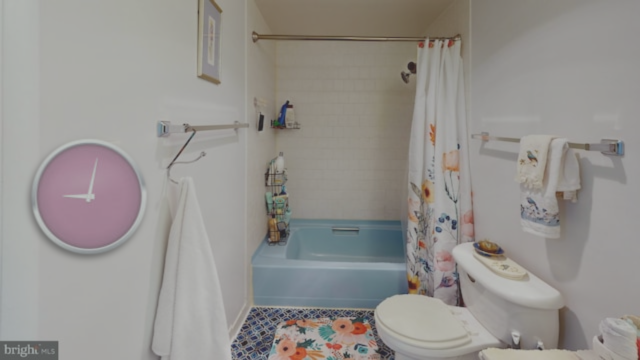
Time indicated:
**9:02**
